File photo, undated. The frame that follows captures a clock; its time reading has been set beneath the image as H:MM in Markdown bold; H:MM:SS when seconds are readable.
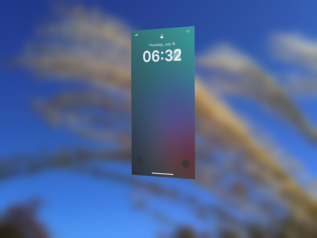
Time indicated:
**6:32**
